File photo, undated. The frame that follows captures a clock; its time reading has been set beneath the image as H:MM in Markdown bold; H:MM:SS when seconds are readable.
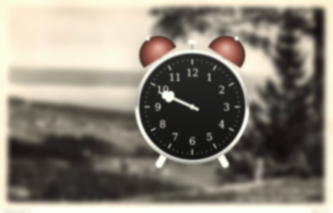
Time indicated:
**9:49**
